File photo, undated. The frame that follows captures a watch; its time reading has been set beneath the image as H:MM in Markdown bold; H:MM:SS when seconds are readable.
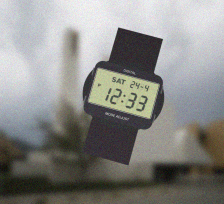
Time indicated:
**12:33**
